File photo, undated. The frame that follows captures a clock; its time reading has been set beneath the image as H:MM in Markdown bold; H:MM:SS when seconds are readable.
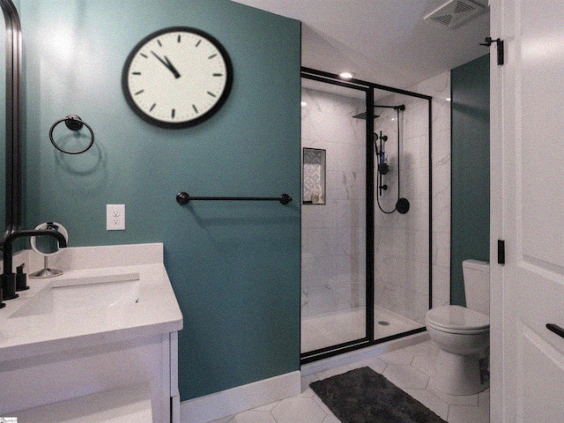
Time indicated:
**10:52**
